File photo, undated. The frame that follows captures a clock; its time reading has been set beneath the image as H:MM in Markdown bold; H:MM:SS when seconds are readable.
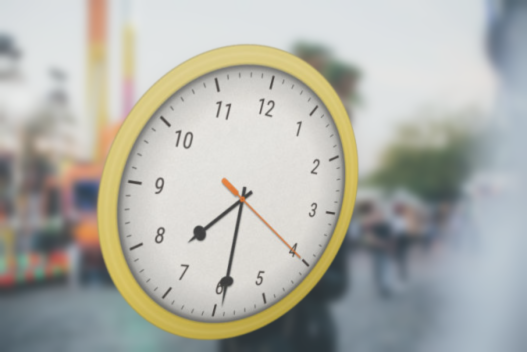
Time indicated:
**7:29:20**
